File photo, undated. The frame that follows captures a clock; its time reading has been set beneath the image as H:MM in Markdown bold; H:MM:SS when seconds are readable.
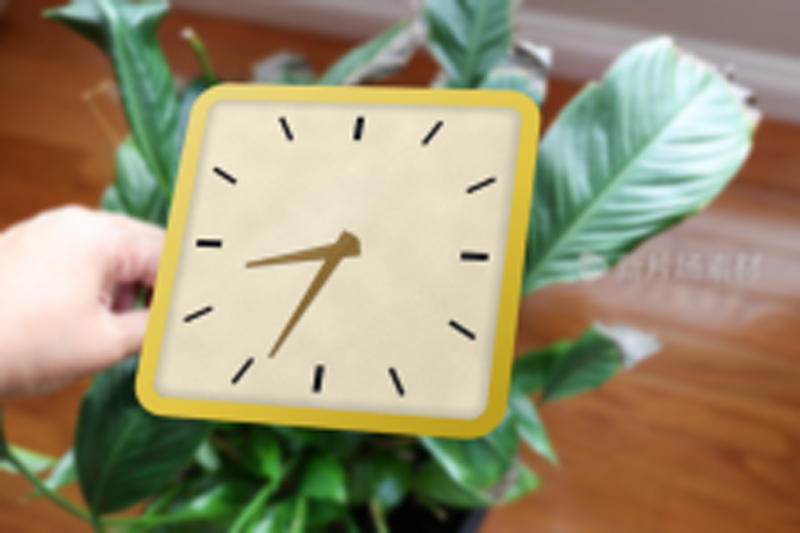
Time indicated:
**8:34**
